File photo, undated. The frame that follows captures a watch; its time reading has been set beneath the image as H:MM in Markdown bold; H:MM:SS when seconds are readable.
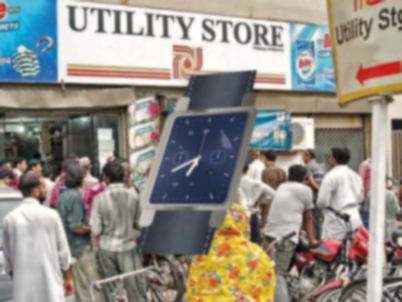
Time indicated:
**6:40**
